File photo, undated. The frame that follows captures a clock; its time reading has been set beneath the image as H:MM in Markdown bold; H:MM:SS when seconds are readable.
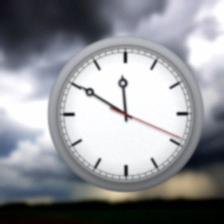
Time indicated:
**11:50:19**
